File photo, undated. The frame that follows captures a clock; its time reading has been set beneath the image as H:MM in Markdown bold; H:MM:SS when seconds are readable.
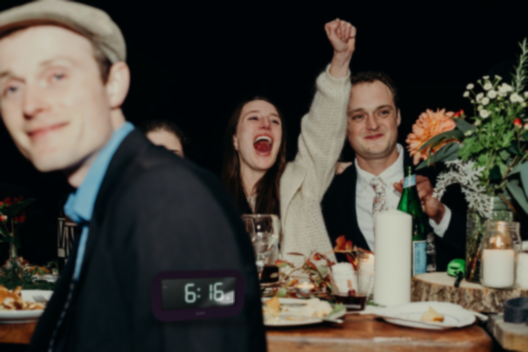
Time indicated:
**6:16**
